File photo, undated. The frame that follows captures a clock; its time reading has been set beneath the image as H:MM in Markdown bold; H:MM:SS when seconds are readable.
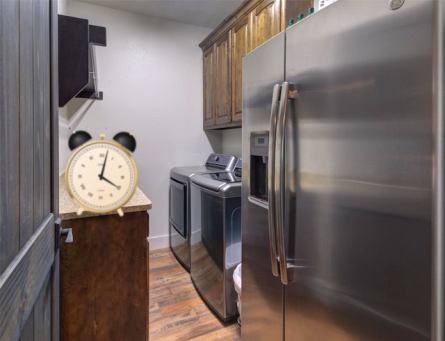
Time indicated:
**4:02**
